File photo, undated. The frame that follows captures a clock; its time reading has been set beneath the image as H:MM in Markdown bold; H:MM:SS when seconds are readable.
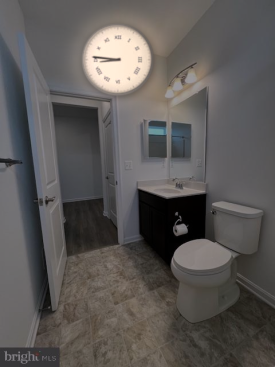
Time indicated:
**8:46**
